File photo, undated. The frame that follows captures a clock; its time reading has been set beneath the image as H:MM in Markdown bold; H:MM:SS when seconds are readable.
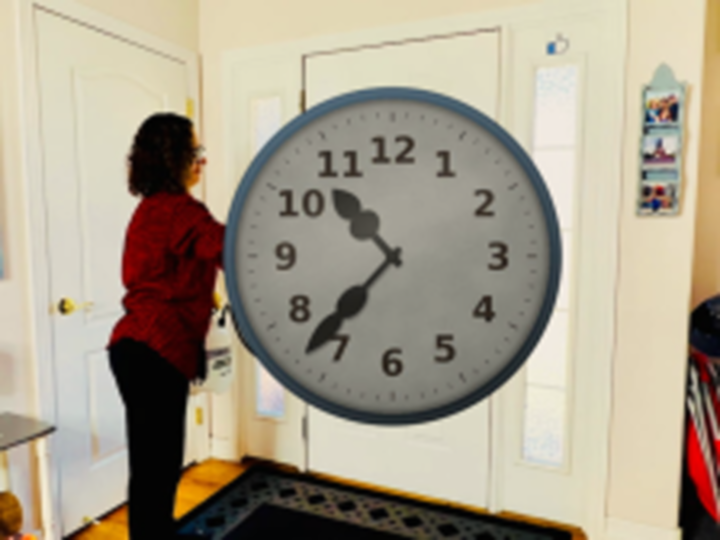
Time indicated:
**10:37**
